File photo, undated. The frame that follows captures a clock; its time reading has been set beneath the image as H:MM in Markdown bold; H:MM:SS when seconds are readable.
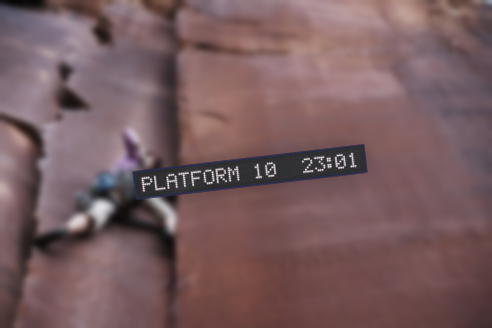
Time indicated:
**23:01**
